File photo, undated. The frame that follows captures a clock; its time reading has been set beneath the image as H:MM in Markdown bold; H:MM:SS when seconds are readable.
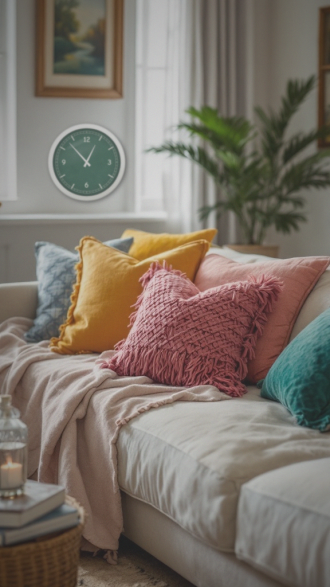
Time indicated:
**12:53**
